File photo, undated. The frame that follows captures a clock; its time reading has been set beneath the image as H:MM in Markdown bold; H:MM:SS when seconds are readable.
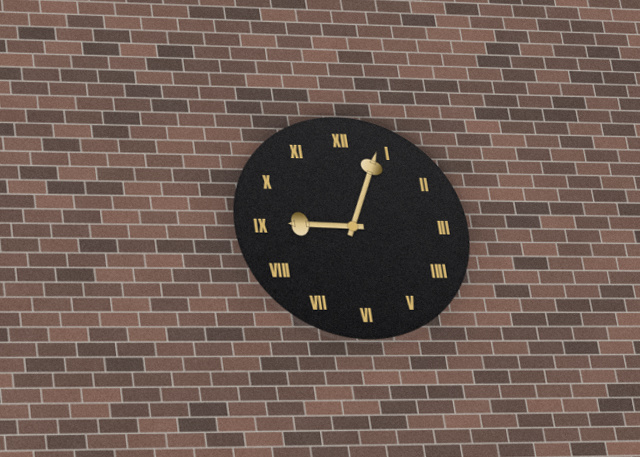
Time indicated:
**9:04**
